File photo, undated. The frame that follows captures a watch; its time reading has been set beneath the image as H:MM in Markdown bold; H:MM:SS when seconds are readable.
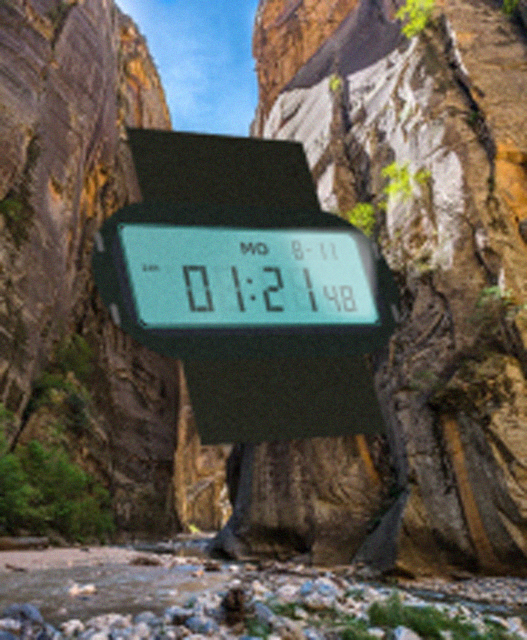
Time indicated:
**1:21:48**
